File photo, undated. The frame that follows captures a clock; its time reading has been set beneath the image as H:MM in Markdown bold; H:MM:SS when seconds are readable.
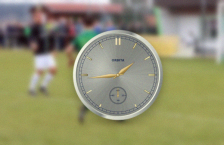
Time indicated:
**1:44**
